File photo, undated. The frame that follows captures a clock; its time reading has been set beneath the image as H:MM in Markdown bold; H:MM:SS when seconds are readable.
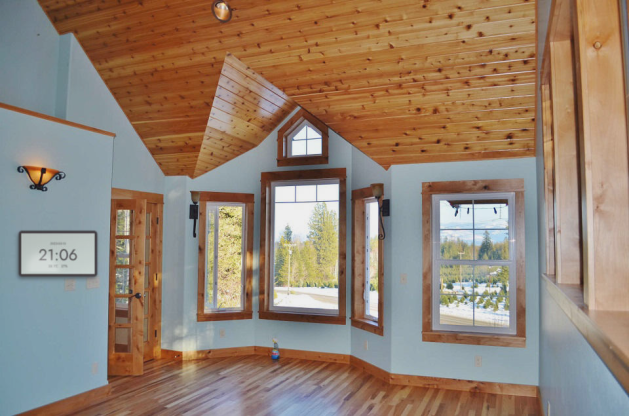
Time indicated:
**21:06**
